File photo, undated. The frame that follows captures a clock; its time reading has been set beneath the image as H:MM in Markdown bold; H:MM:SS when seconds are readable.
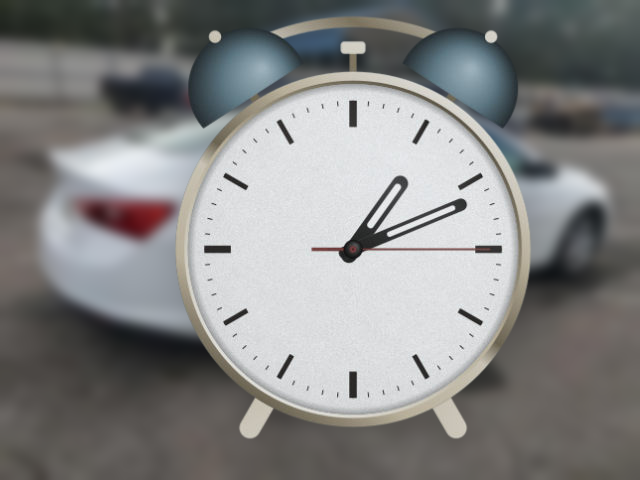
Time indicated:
**1:11:15**
